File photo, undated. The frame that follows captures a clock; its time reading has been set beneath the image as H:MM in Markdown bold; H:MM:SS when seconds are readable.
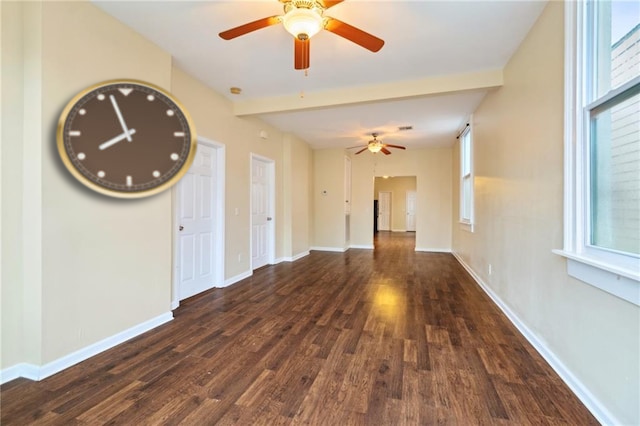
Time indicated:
**7:57**
